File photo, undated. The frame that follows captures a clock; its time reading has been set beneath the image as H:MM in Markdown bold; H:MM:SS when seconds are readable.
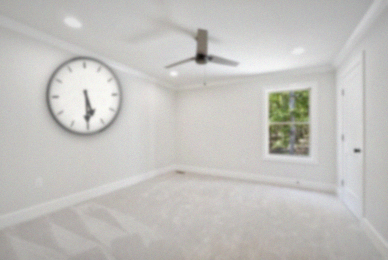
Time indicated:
**5:30**
